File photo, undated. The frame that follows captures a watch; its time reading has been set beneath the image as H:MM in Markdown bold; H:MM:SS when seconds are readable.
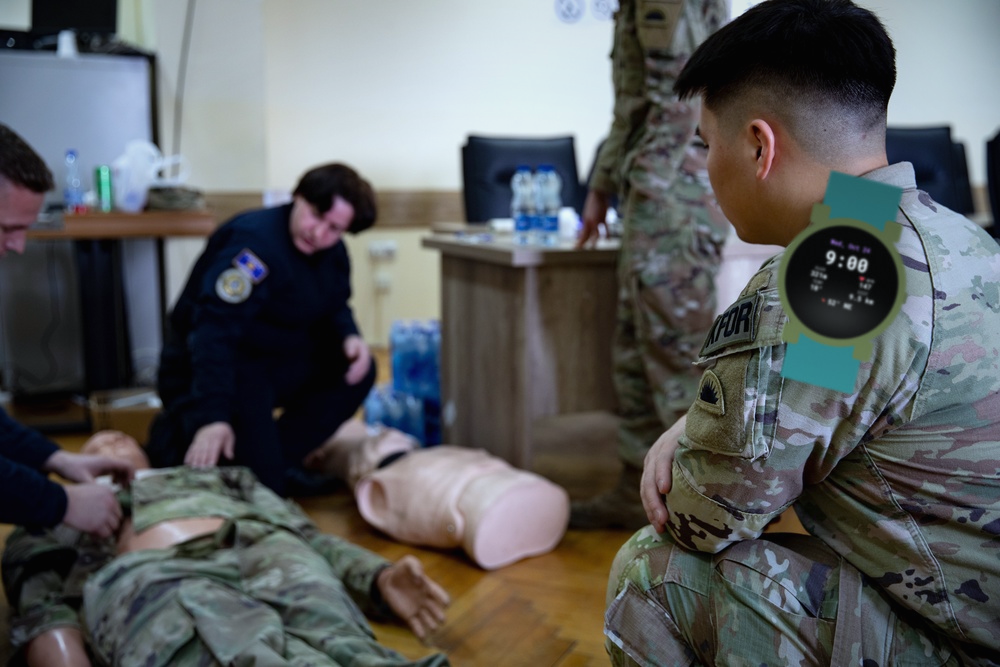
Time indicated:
**9:00**
